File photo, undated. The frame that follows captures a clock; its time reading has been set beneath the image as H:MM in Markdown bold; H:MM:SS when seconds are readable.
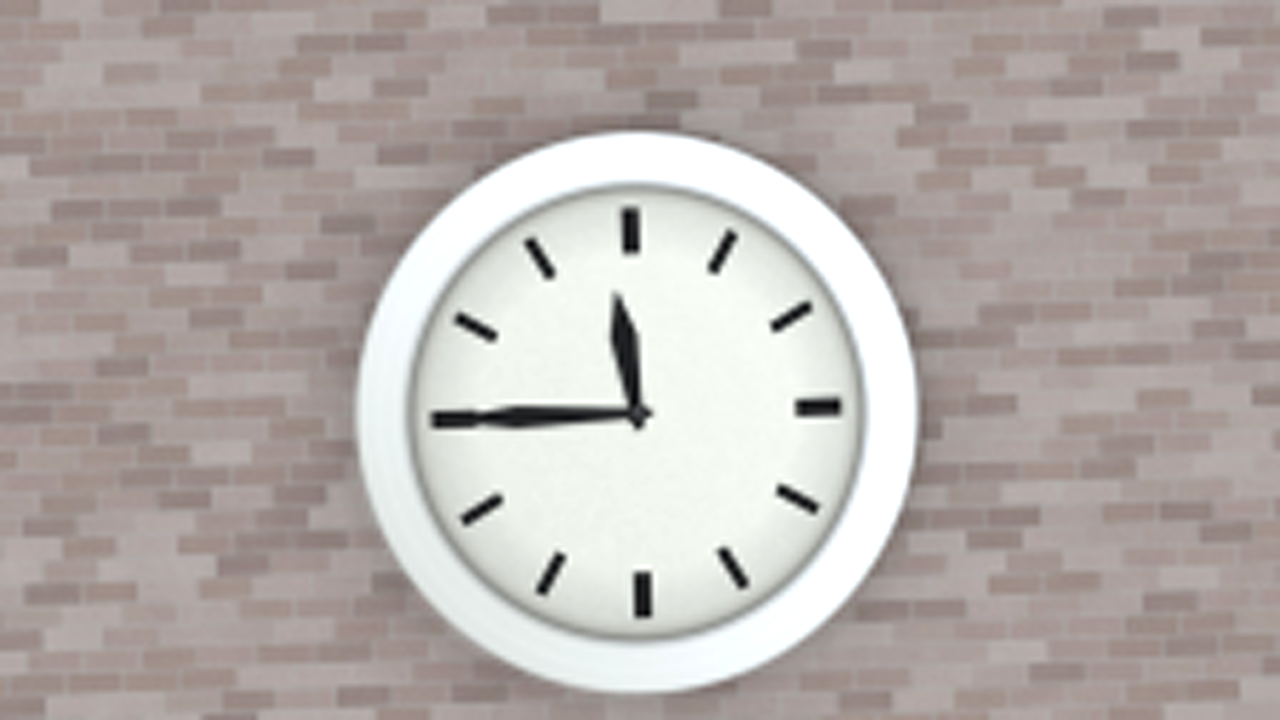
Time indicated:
**11:45**
